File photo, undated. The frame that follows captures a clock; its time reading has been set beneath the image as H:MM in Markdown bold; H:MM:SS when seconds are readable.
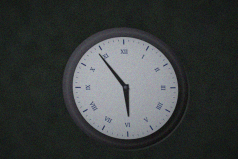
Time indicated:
**5:54**
